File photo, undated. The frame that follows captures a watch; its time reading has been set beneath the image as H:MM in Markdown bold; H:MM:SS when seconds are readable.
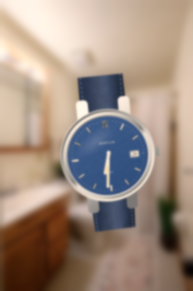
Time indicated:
**6:31**
